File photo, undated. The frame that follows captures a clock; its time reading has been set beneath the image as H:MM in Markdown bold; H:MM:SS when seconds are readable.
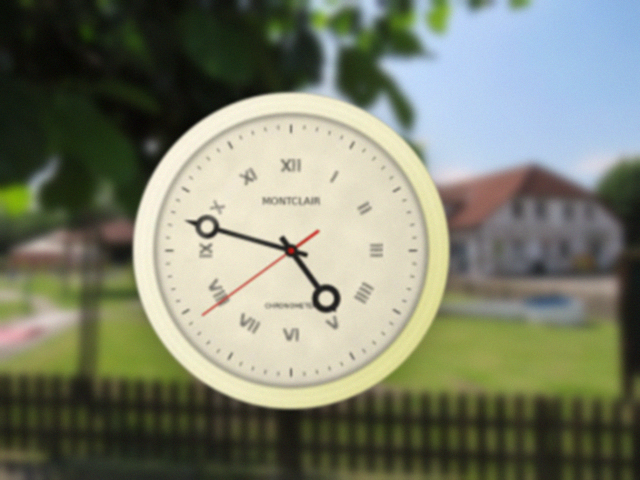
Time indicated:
**4:47:39**
